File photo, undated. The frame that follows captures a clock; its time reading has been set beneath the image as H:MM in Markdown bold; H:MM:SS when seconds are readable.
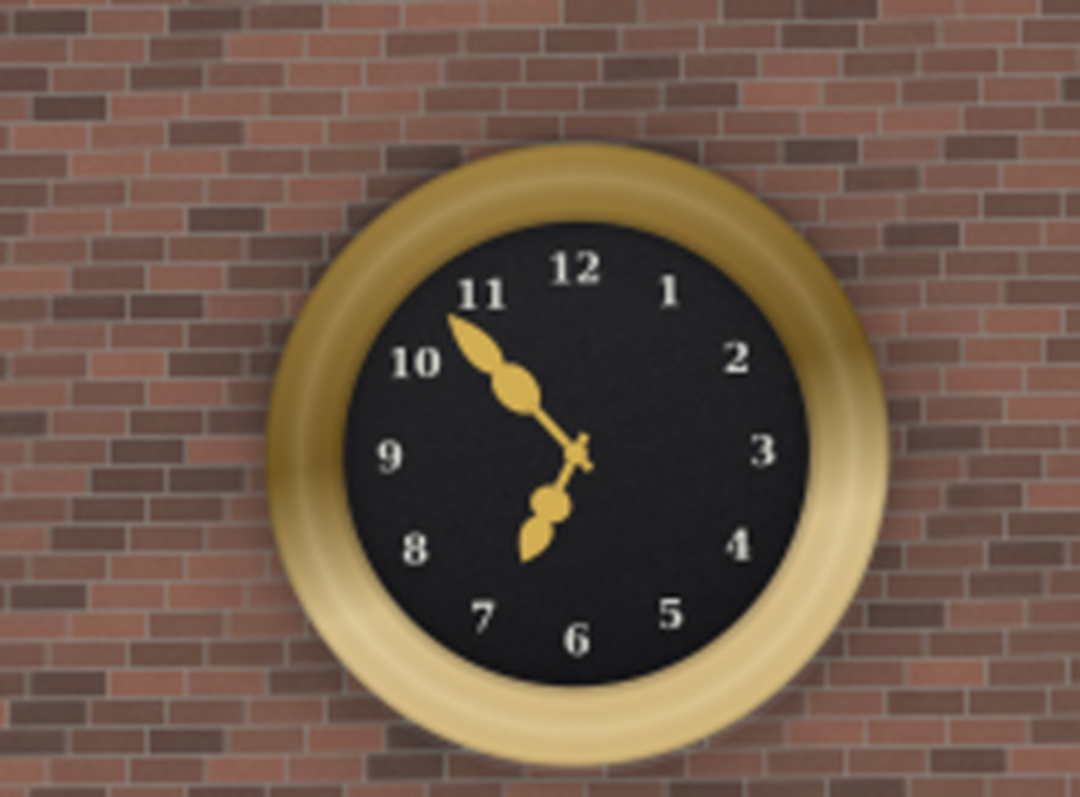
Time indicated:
**6:53**
